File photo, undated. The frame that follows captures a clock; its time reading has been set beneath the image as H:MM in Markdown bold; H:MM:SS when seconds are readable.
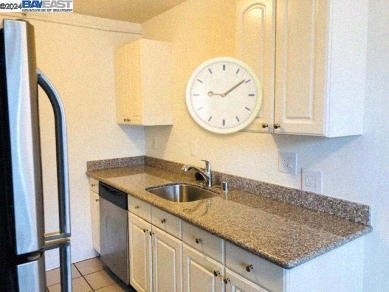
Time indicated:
**9:09**
